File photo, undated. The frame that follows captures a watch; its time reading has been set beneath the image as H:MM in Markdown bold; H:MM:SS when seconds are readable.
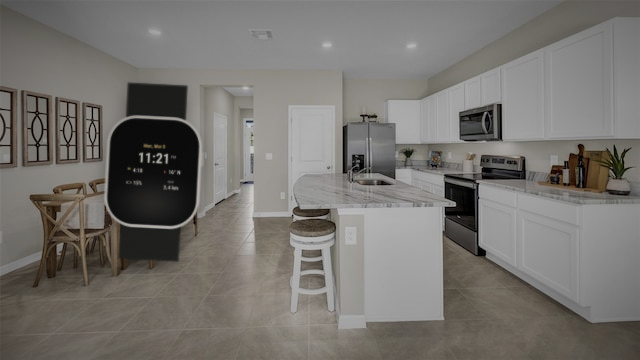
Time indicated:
**11:21**
